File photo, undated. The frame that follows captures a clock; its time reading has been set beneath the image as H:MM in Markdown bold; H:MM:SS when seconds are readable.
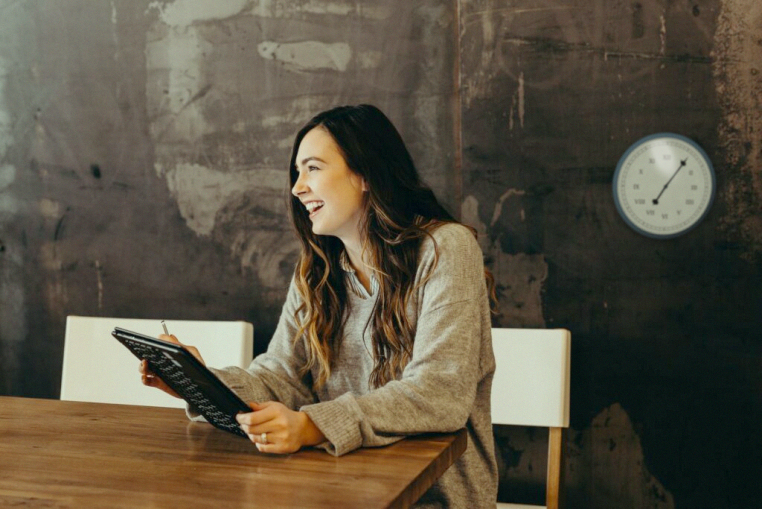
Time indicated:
**7:06**
